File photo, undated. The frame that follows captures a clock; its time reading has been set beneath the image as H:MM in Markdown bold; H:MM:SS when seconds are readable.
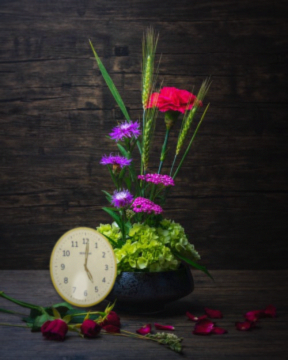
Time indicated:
**5:01**
